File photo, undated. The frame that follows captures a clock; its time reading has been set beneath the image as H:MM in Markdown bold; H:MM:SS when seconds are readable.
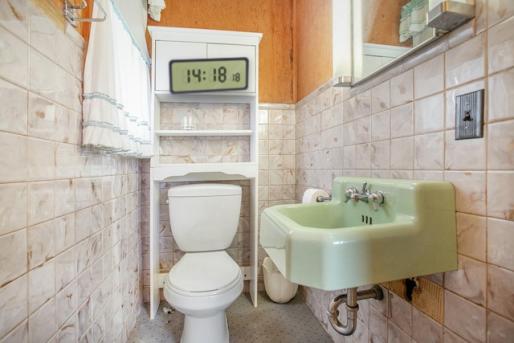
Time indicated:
**14:18:18**
